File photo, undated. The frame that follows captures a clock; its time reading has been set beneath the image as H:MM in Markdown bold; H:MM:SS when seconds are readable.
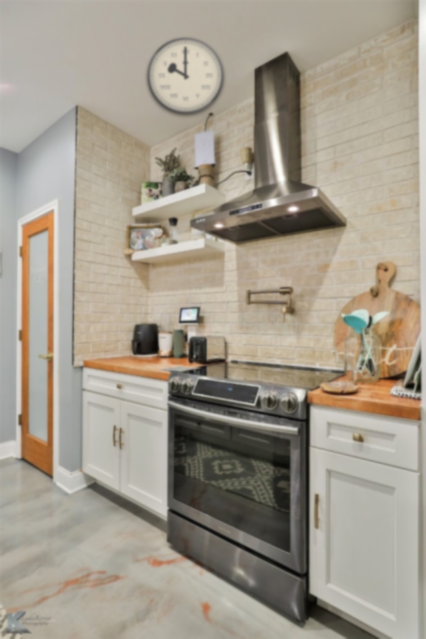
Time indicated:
**10:00**
